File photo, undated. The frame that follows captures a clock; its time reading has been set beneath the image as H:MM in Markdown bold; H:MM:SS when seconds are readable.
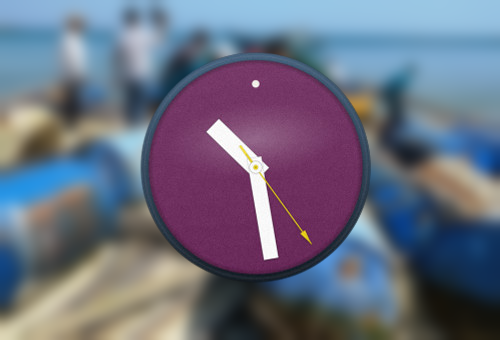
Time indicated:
**10:28:24**
